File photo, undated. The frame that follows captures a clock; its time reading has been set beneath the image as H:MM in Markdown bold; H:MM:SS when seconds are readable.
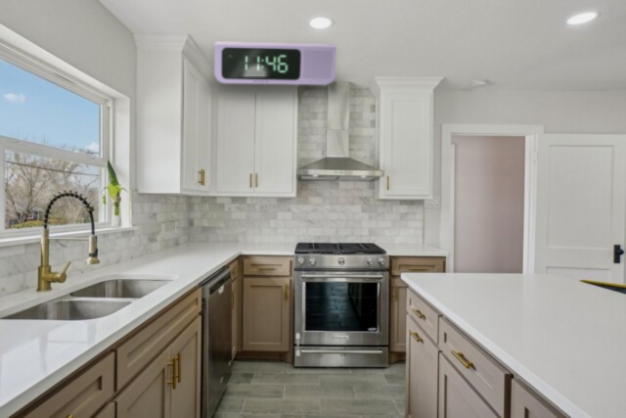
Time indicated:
**11:46**
